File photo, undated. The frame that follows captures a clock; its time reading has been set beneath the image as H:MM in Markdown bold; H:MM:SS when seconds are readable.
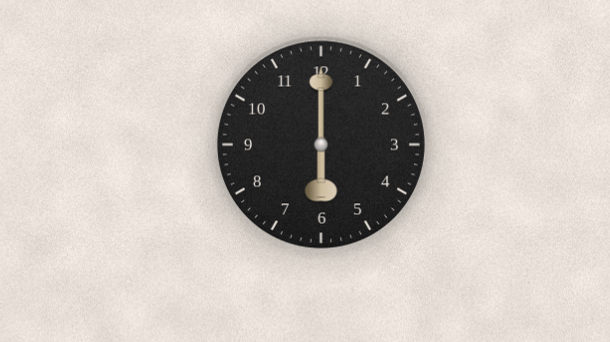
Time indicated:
**6:00**
